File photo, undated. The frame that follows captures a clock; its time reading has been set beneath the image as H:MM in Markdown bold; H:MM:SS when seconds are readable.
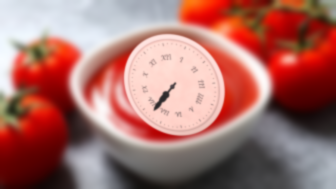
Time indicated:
**7:38**
